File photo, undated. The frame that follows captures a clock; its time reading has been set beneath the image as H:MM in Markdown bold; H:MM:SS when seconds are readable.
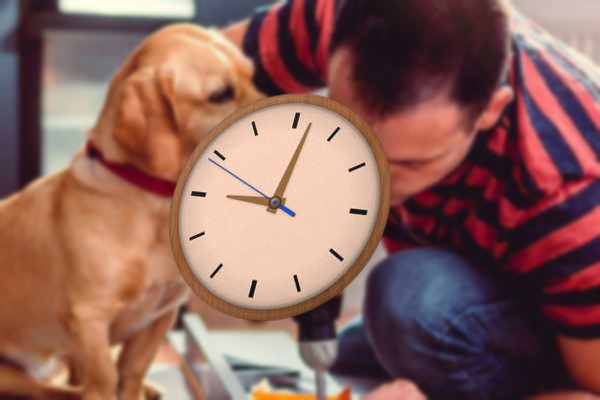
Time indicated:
**9:01:49**
